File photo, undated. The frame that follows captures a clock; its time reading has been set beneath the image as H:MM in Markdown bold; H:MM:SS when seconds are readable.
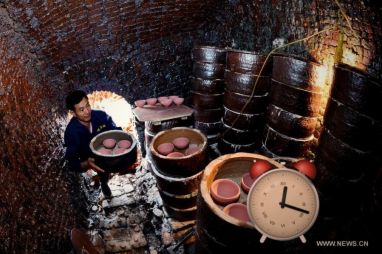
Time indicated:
**12:18**
